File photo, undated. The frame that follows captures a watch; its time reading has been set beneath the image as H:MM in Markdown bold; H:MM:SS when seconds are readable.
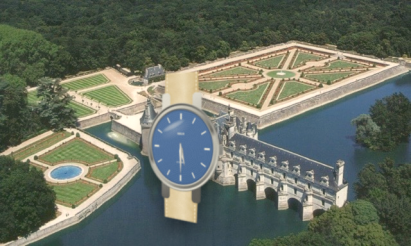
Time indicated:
**5:30**
